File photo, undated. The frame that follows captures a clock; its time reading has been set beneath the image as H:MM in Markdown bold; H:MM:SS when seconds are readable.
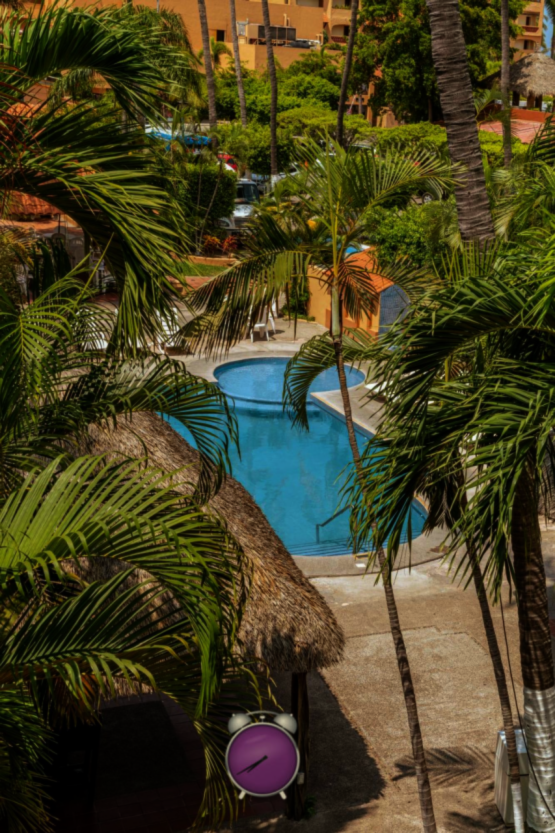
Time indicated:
**7:40**
